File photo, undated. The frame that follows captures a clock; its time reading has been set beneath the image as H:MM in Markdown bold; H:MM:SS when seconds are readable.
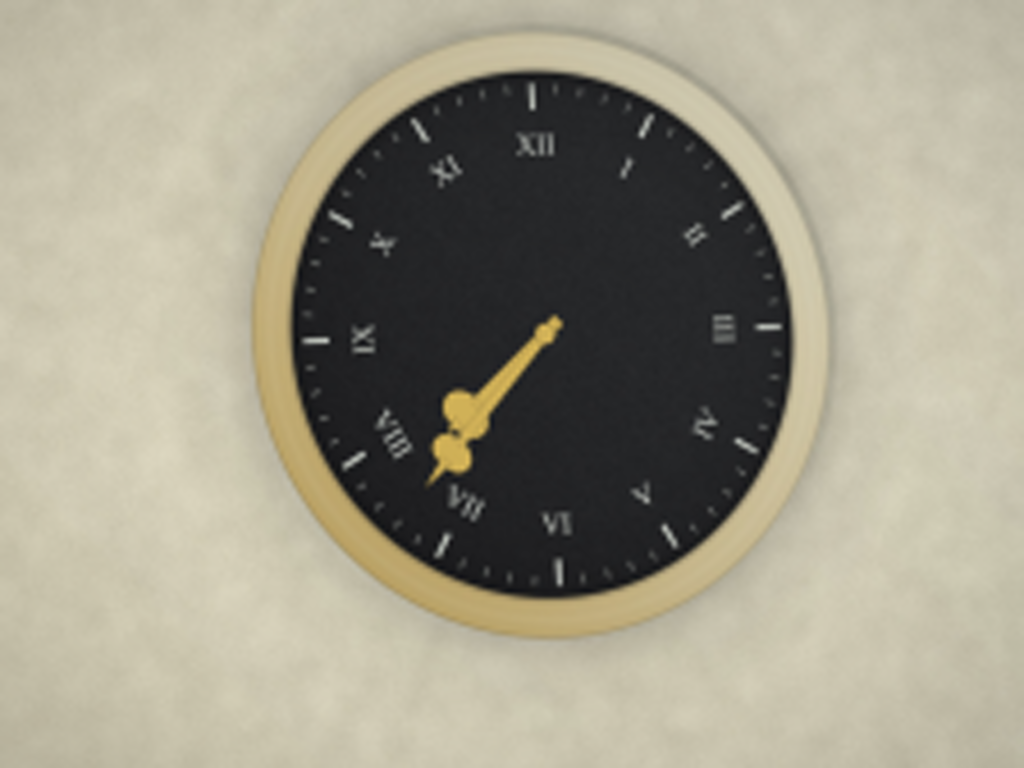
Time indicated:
**7:37**
